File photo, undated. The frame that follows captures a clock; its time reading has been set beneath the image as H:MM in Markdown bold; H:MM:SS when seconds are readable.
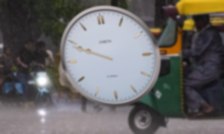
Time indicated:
**9:49**
